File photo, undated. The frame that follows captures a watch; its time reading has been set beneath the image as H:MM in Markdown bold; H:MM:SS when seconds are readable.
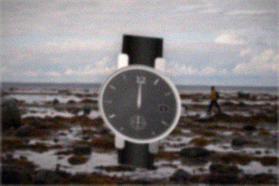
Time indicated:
**12:00**
